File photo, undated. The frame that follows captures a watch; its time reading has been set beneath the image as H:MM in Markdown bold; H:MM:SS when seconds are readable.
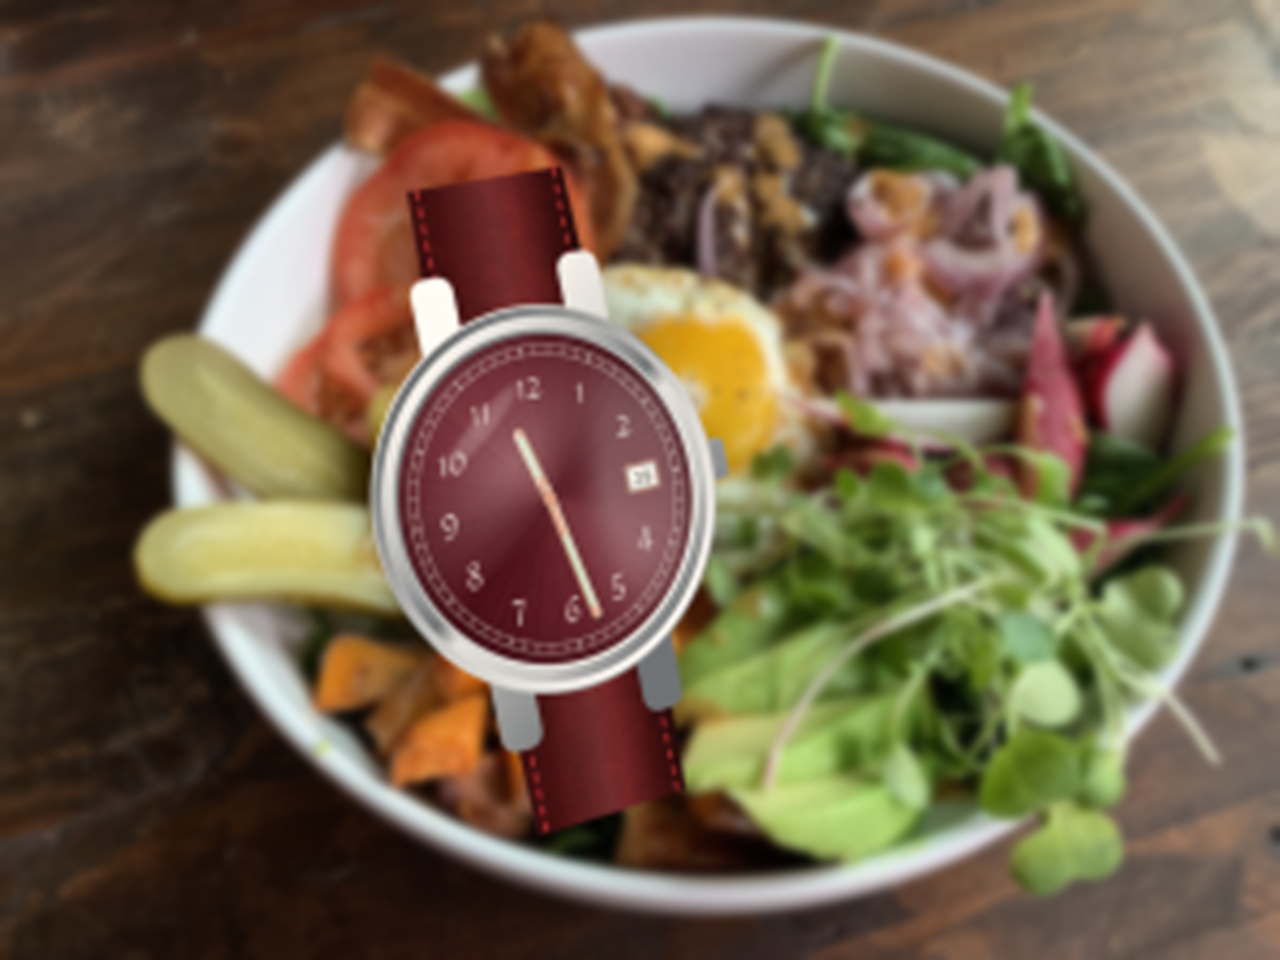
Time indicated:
**11:28**
